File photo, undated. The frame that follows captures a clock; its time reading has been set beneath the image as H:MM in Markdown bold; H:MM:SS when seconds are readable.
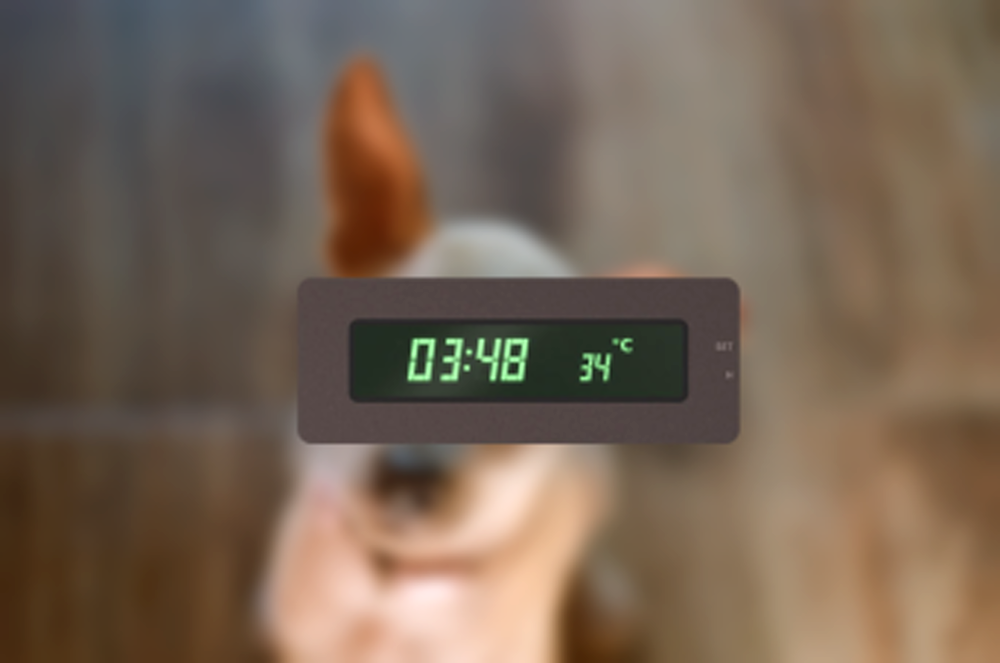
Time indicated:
**3:48**
